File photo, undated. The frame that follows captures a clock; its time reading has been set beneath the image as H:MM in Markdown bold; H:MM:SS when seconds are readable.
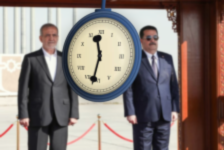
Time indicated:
**11:32**
